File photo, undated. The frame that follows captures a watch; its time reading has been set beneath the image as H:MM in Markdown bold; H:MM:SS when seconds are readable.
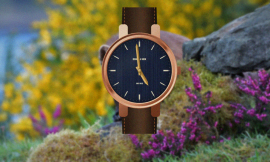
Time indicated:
**4:59**
